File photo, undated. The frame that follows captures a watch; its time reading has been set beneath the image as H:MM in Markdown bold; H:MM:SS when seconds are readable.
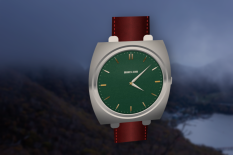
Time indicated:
**4:08**
